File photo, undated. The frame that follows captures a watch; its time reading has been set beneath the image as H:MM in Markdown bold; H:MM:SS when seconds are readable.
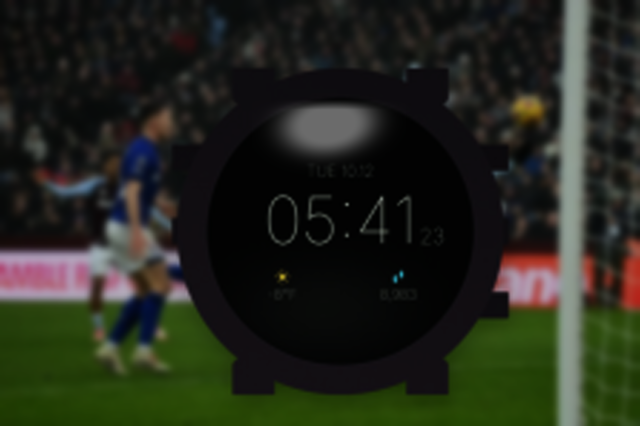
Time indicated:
**5:41**
